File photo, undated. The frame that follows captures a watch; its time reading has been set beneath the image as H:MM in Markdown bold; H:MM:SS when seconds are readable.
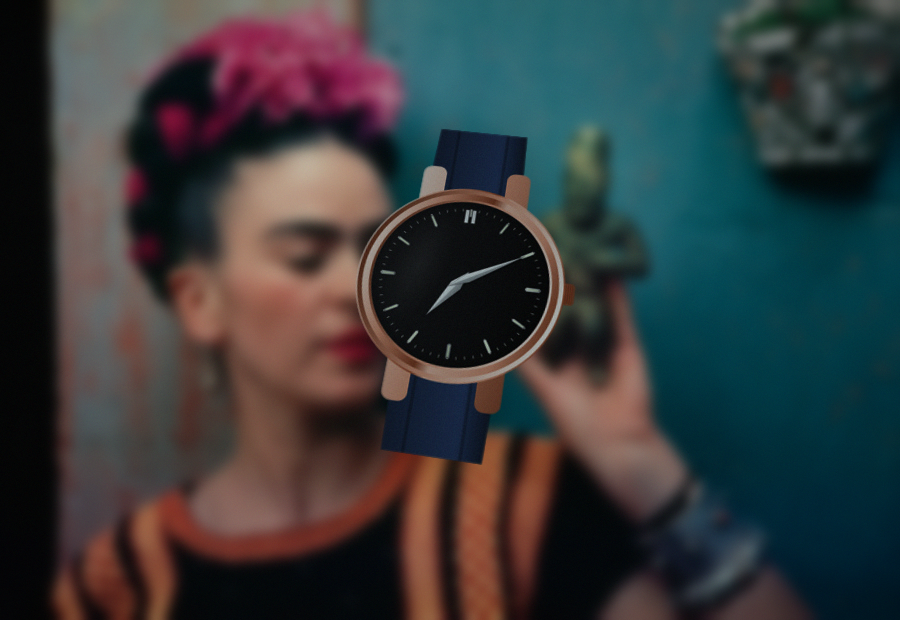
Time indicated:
**7:10**
